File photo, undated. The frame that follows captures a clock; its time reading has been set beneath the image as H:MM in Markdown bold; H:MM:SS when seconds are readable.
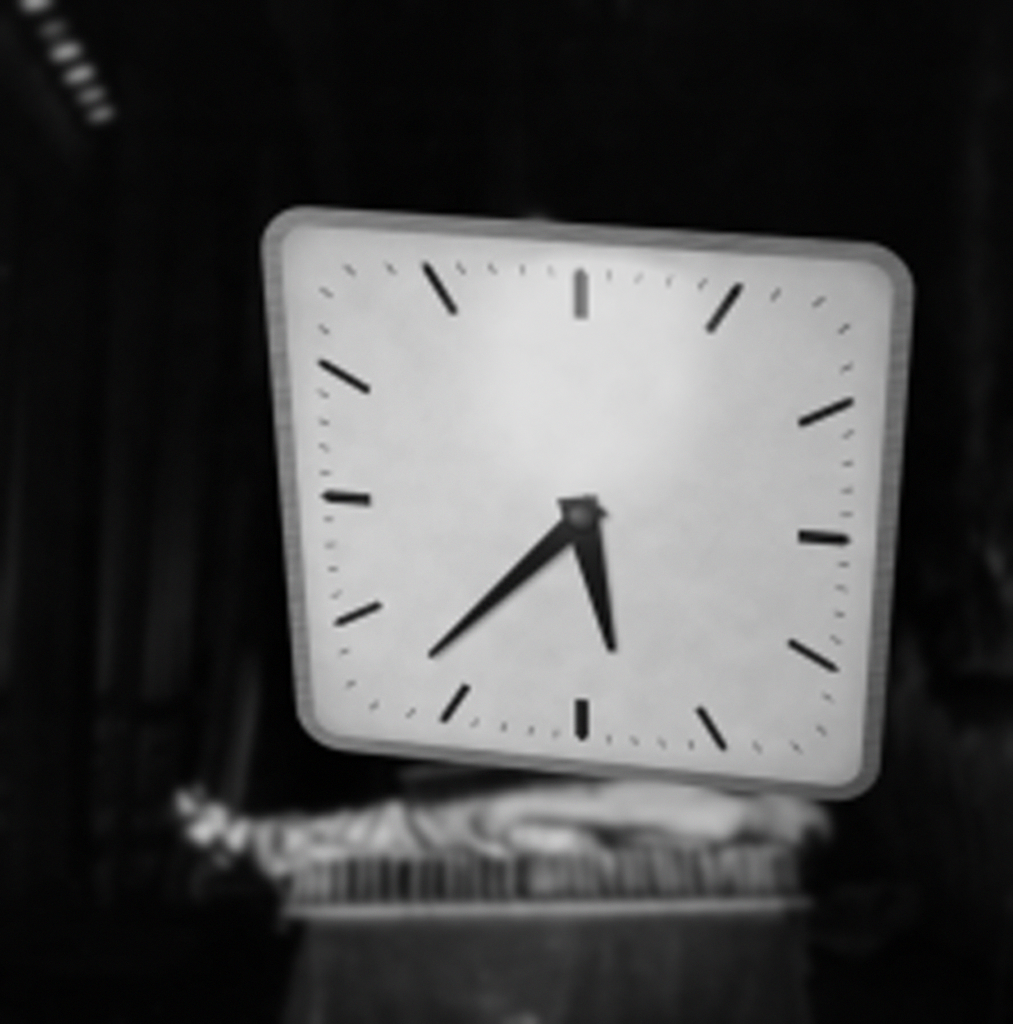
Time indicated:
**5:37**
